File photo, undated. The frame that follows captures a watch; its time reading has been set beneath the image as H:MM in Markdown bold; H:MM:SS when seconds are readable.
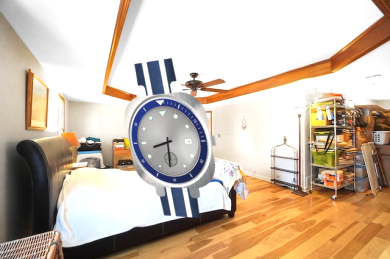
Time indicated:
**8:31**
